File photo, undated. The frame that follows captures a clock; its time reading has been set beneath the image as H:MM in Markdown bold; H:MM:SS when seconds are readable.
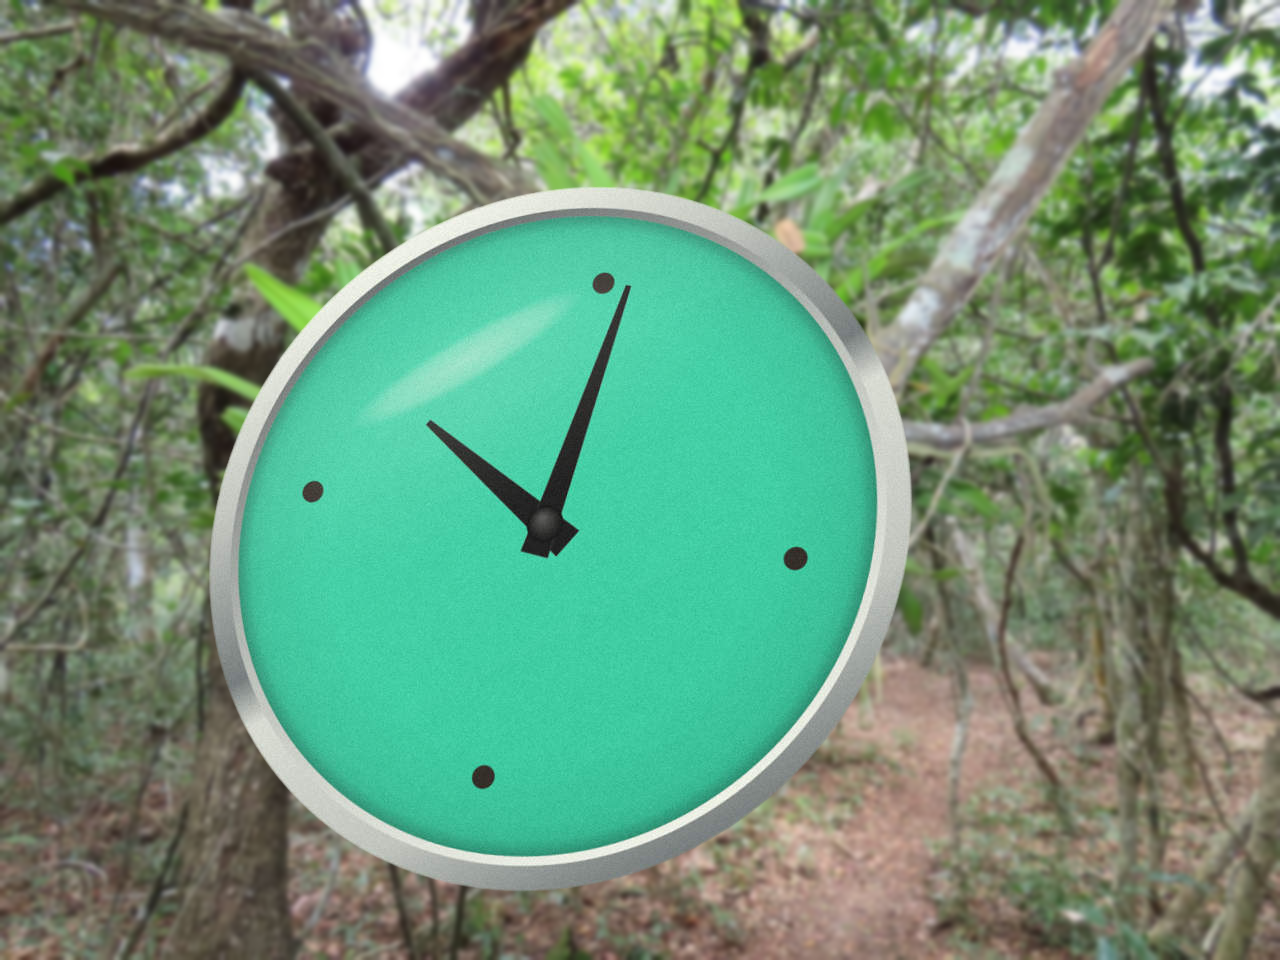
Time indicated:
**10:01**
